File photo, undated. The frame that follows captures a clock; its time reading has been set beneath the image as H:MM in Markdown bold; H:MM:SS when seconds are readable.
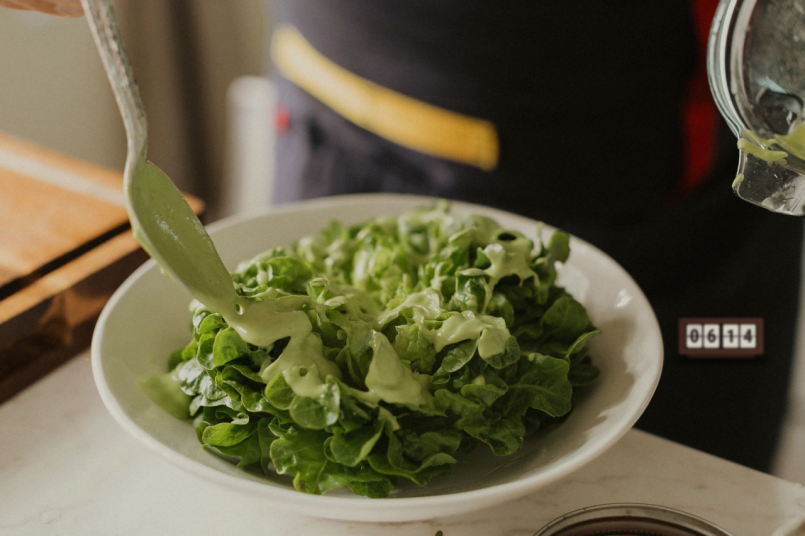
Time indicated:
**6:14**
